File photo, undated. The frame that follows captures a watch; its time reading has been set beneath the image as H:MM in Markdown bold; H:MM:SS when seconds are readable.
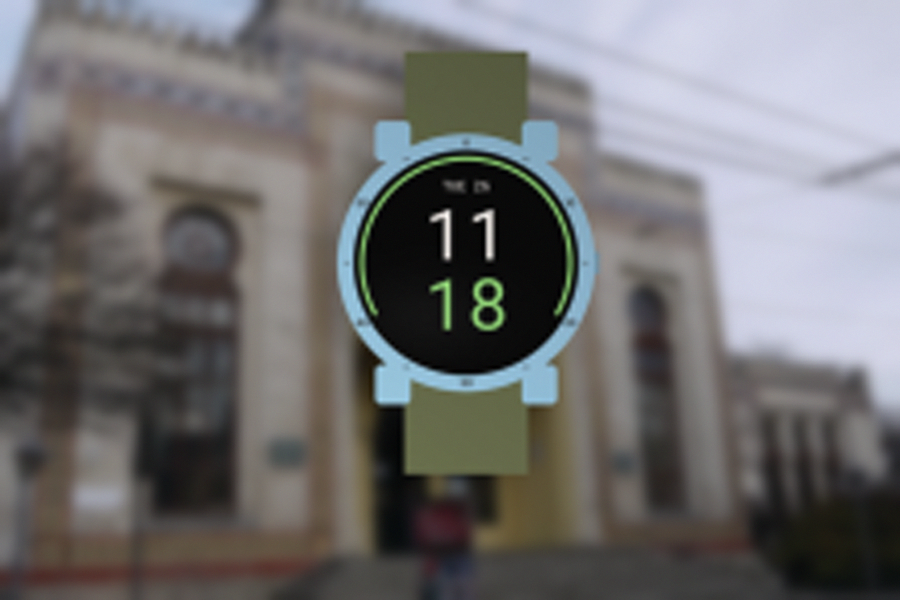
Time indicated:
**11:18**
